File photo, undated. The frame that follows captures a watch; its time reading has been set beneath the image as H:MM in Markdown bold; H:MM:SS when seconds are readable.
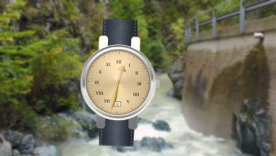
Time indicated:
**12:32**
